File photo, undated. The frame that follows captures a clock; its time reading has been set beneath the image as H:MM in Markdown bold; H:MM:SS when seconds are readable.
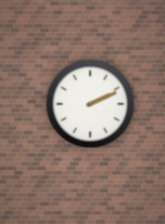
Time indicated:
**2:11**
